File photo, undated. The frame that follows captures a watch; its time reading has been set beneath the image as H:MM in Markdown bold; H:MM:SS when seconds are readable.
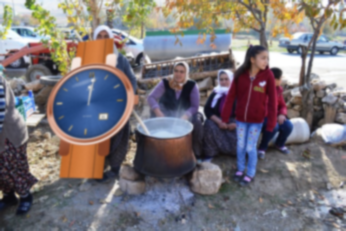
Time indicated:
**12:01**
